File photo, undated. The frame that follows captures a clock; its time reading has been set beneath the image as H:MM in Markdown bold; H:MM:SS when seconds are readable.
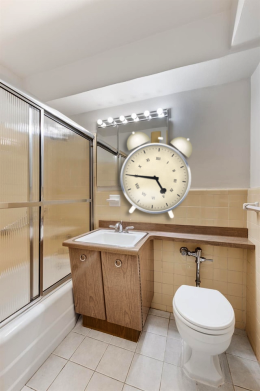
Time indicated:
**4:45**
